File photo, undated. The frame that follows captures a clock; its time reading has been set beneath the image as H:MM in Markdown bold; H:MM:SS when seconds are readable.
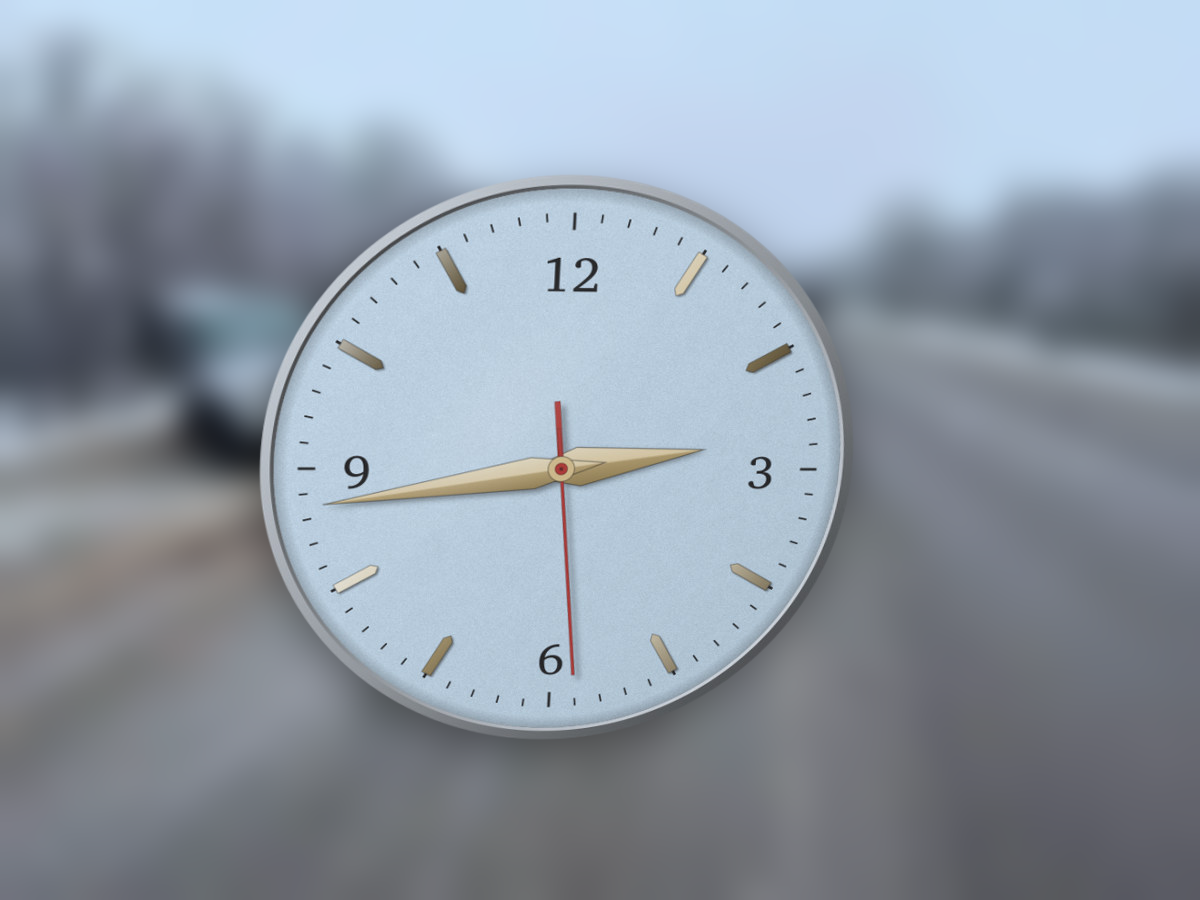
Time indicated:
**2:43:29**
